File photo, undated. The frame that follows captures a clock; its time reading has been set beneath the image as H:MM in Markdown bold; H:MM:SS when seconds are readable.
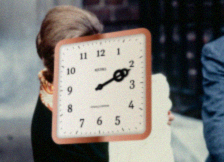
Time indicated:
**2:11**
